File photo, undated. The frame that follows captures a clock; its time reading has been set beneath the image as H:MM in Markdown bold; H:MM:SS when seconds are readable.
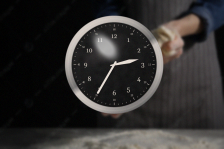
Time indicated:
**2:35**
